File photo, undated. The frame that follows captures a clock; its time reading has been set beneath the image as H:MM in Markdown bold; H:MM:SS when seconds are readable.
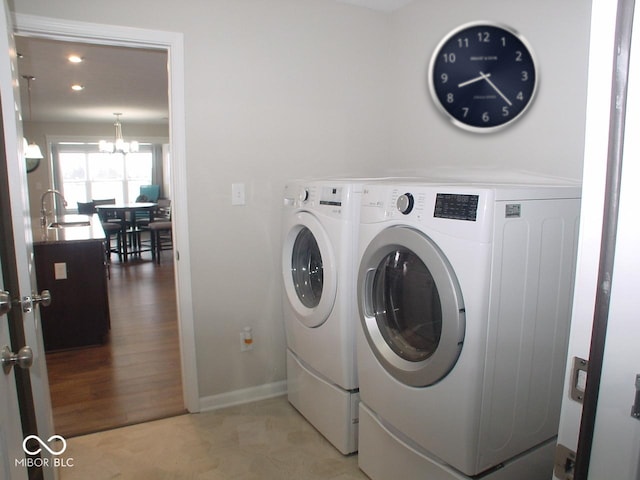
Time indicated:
**8:23**
